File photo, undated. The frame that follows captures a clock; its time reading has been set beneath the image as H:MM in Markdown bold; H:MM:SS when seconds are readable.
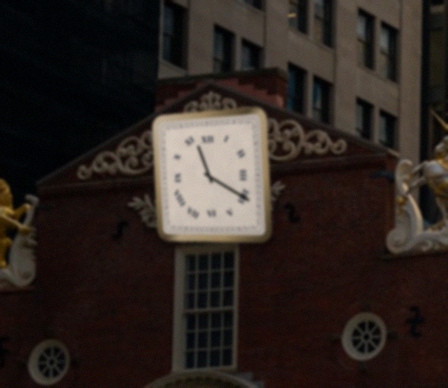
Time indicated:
**11:20**
